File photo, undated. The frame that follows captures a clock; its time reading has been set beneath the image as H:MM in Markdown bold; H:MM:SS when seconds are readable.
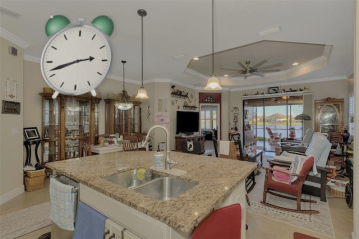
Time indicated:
**2:42**
